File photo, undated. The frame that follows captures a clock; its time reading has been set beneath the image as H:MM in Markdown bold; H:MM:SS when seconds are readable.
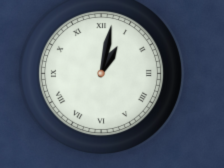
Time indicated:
**1:02**
